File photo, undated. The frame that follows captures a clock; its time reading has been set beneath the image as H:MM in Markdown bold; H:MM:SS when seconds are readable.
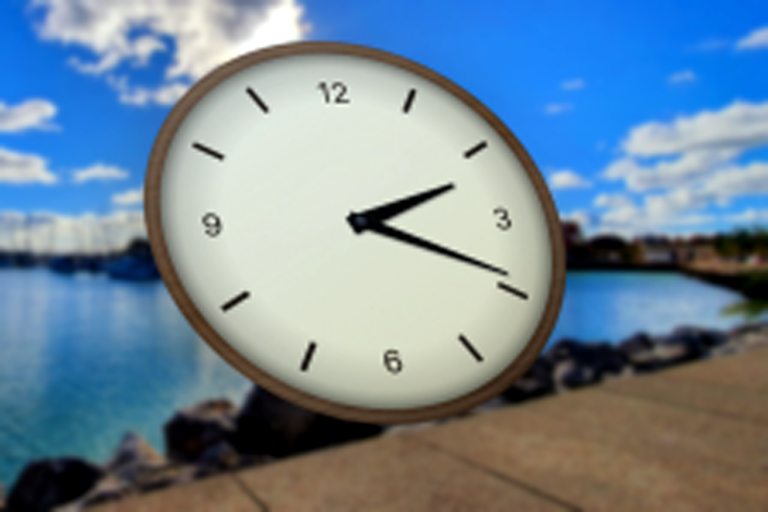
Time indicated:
**2:19**
